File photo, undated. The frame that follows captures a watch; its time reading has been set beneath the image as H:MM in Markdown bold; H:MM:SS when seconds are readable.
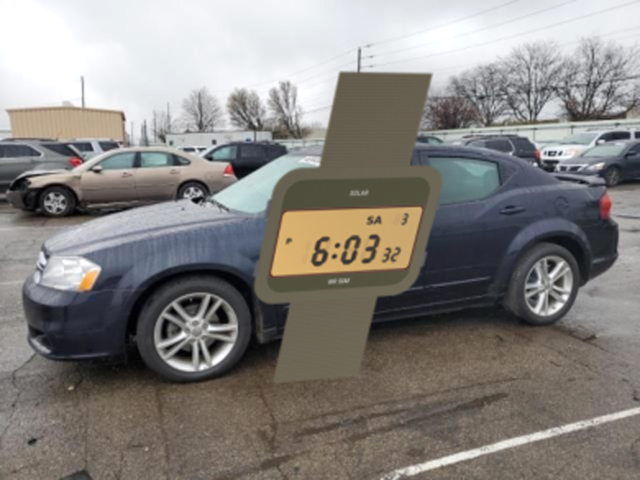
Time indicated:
**6:03:32**
